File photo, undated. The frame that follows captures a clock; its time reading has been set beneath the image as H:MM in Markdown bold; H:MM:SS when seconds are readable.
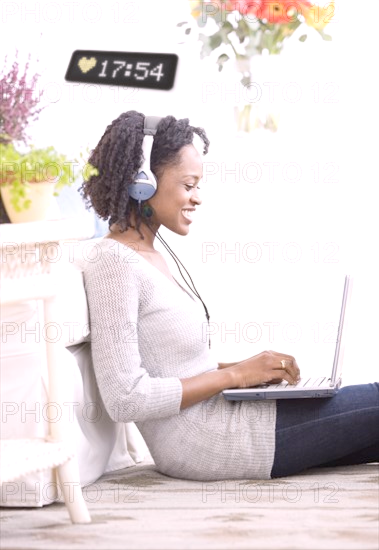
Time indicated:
**17:54**
